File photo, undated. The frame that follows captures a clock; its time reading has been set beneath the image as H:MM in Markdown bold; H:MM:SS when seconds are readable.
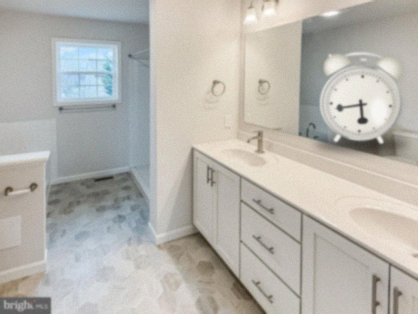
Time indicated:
**5:43**
